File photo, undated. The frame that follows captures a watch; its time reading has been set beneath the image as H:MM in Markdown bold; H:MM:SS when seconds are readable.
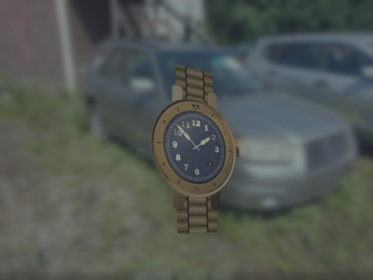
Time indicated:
**1:52**
